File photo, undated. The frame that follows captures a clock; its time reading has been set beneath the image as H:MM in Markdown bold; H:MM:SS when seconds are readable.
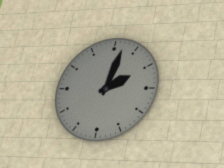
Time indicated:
**2:02**
